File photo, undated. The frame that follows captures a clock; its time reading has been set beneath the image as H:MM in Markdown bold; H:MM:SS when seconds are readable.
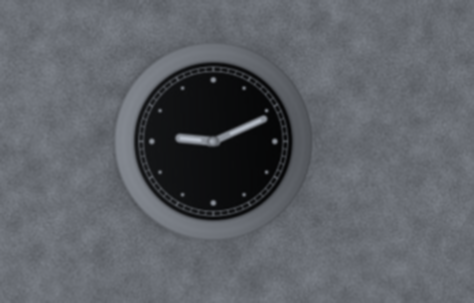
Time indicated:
**9:11**
